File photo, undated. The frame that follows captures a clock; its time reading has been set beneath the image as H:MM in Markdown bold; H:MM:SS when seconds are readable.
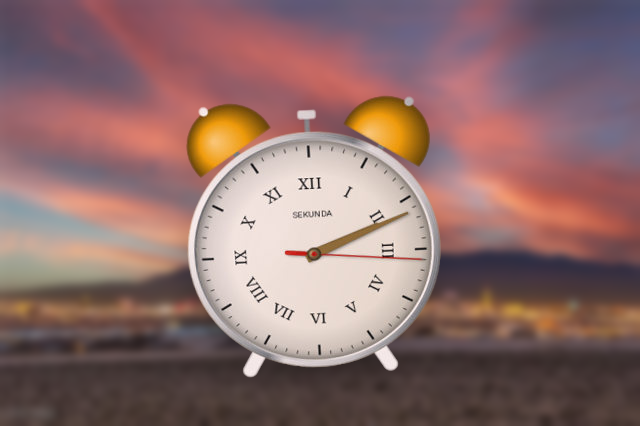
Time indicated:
**2:11:16**
